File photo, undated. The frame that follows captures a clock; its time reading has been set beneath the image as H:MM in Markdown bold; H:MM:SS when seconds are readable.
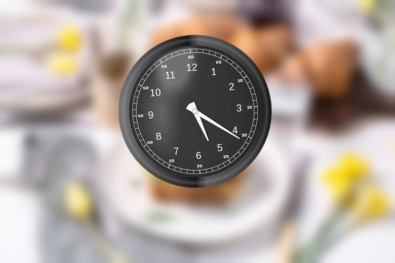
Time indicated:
**5:21**
